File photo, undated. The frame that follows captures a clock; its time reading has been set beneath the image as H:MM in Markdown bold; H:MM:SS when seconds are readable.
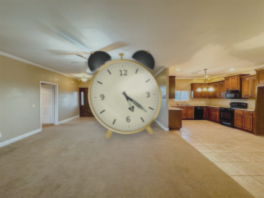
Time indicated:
**5:22**
